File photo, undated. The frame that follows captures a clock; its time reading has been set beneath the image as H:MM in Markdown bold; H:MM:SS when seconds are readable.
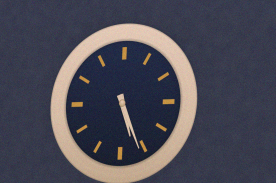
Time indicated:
**5:26**
